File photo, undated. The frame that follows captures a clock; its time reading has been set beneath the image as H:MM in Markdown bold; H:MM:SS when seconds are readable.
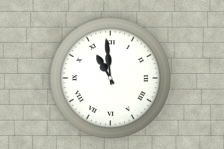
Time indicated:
**10:59**
